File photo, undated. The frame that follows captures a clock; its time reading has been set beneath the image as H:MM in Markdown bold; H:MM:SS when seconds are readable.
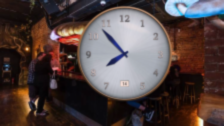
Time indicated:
**7:53**
